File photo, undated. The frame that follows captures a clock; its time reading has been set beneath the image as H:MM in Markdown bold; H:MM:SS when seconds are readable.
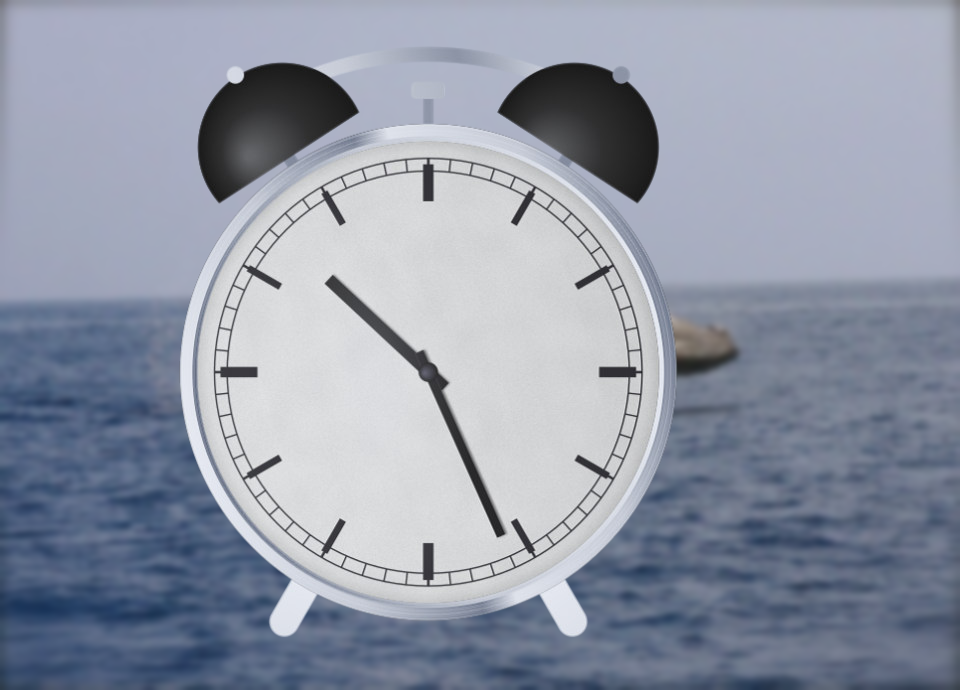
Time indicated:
**10:26**
